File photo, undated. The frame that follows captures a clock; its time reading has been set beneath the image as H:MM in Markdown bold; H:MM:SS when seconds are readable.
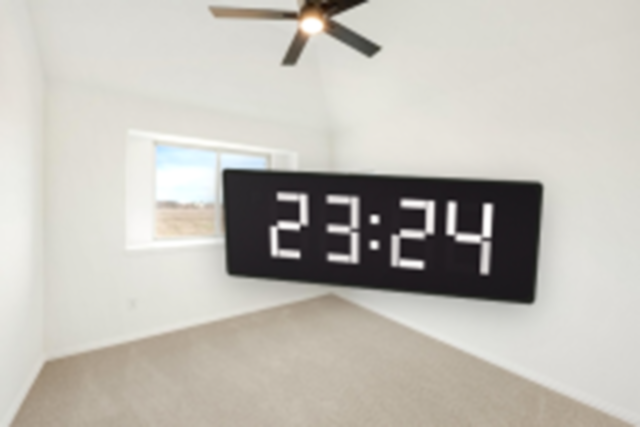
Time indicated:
**23:24**
